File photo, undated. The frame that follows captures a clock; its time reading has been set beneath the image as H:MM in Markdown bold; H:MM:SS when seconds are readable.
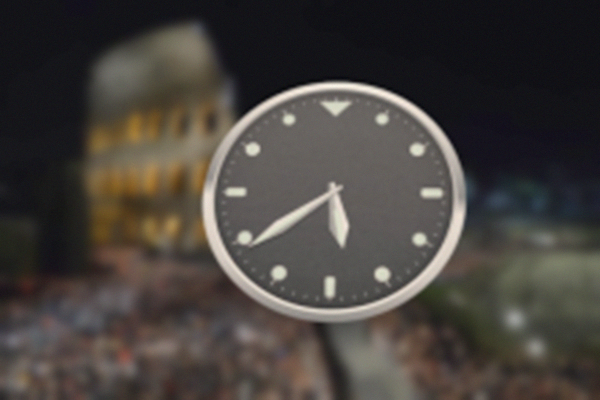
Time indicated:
**5:39**
